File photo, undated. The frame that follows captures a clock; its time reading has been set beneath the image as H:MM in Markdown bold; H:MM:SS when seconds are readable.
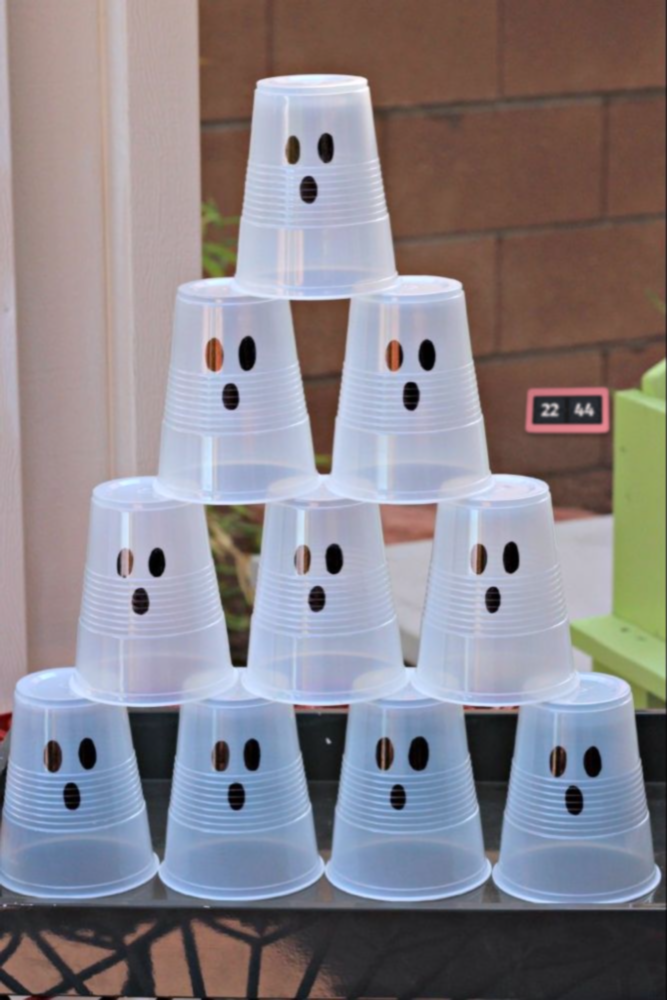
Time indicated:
**22:44**
